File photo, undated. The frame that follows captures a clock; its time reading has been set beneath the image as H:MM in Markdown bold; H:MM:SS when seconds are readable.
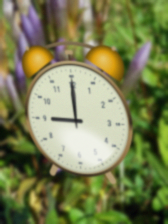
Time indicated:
**9:00**
